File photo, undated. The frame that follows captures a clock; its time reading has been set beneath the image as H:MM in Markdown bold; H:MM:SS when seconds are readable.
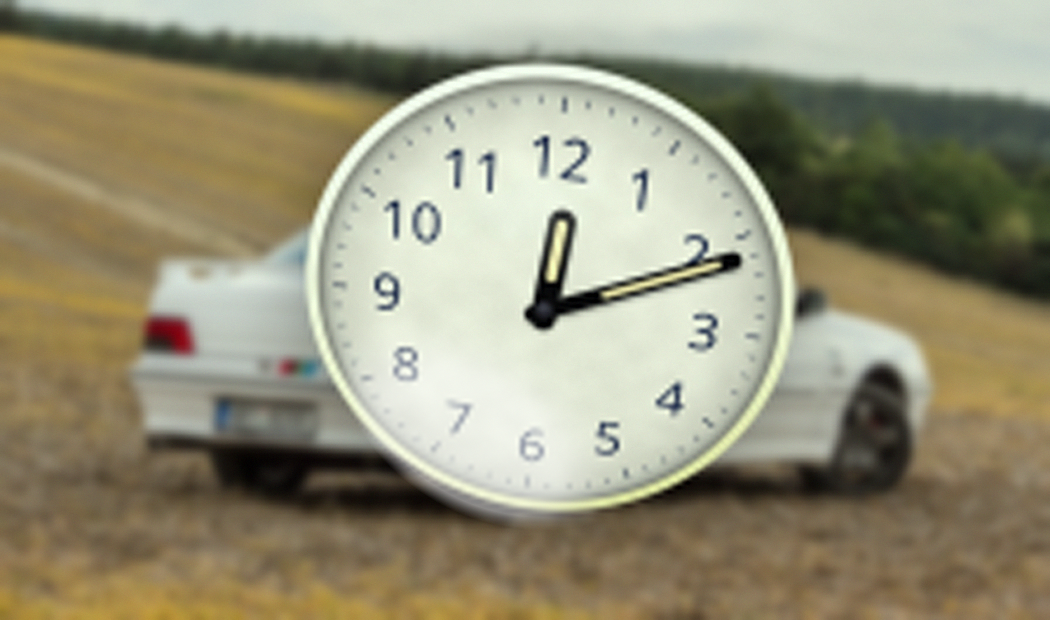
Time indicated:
**12:11**
